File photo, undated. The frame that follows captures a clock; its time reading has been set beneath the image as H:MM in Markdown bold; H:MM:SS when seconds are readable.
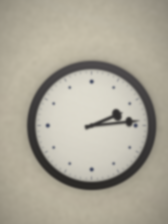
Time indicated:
**2:14**
